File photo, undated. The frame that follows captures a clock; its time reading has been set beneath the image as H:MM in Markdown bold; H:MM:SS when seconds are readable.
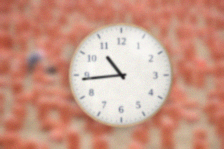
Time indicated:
**10:44**
